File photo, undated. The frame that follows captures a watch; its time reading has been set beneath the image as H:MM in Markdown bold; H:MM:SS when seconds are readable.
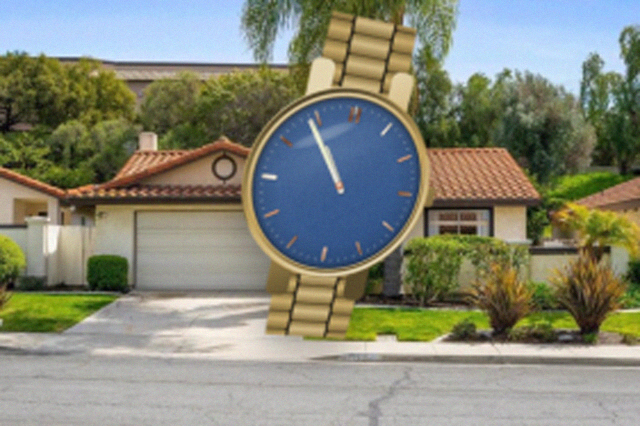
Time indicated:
**10:54**
